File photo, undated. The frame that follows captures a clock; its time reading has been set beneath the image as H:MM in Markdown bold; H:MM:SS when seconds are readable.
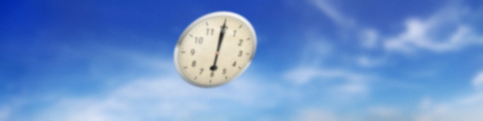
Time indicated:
**6:00**
